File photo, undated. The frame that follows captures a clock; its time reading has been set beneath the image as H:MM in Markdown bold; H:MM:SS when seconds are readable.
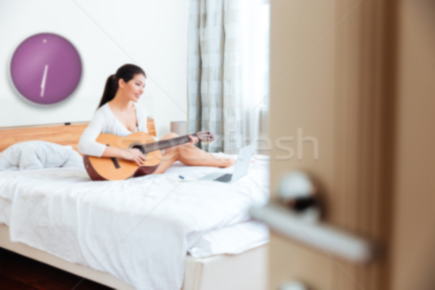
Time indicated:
**6:32**
